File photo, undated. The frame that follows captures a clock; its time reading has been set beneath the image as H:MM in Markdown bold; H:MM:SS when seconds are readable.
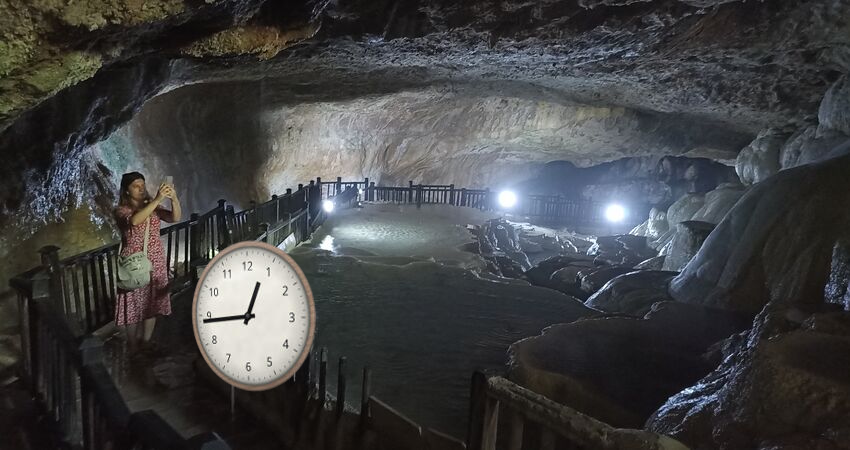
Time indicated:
**12:44**
